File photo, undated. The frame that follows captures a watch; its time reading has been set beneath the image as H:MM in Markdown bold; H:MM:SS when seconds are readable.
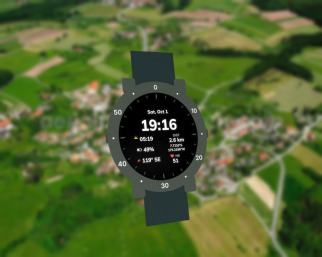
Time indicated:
**19:16**
